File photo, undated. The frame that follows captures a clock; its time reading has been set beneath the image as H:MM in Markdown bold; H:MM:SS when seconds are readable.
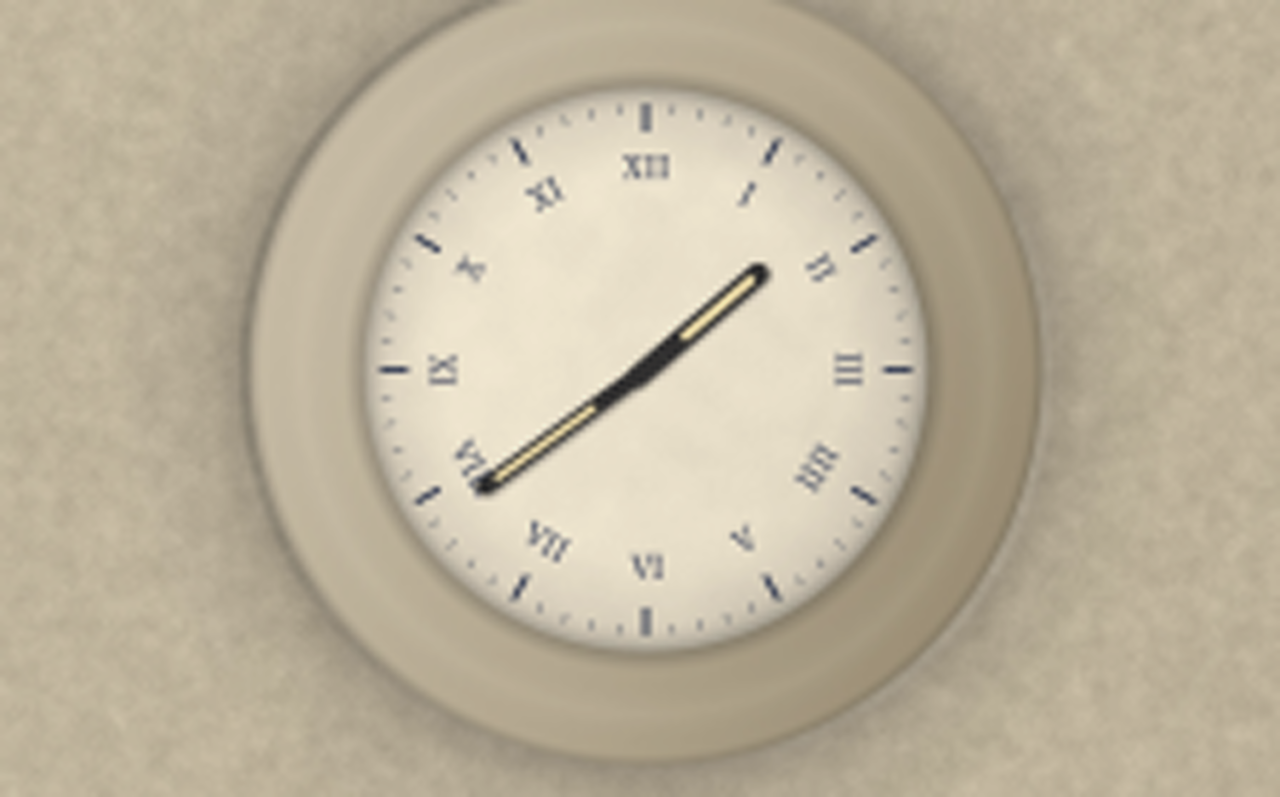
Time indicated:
**1:39**
